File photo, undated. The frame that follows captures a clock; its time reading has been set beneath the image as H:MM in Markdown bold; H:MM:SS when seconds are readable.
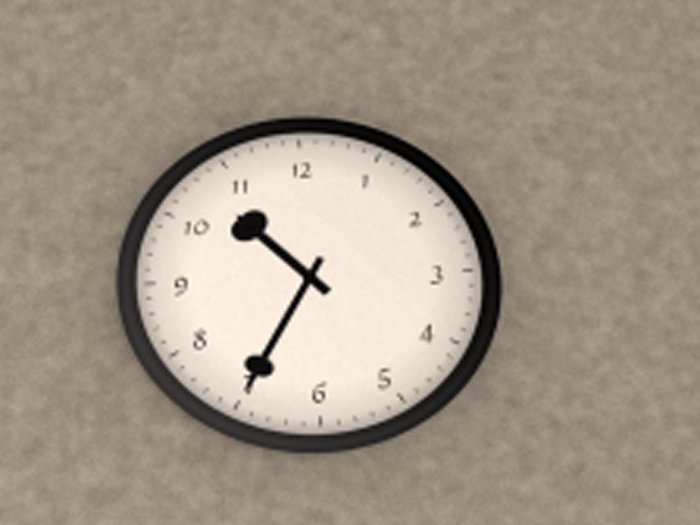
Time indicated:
**10:35**
